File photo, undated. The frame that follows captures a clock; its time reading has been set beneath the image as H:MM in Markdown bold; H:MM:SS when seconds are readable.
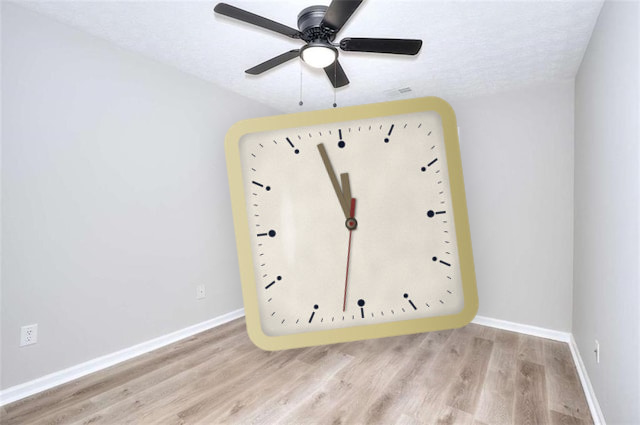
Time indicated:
**11:57:32**
